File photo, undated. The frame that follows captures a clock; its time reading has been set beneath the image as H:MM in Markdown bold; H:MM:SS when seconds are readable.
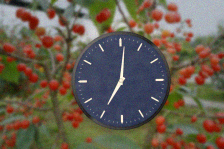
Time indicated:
**7:01**
